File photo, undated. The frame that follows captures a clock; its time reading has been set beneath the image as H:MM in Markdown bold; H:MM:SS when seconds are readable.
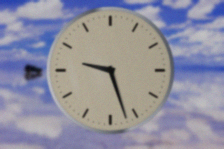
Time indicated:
**9:27**
